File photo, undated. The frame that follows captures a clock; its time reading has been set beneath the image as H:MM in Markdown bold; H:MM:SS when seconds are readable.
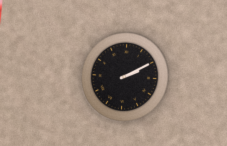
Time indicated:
**2:10**
